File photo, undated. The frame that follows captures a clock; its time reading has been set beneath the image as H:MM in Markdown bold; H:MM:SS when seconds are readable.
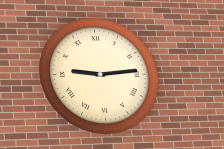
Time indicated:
**9:14**
